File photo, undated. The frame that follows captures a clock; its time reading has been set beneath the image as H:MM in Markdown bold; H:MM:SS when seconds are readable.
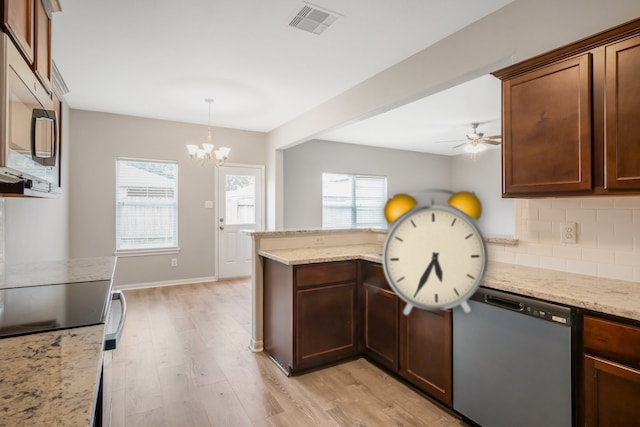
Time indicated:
**5:35**
